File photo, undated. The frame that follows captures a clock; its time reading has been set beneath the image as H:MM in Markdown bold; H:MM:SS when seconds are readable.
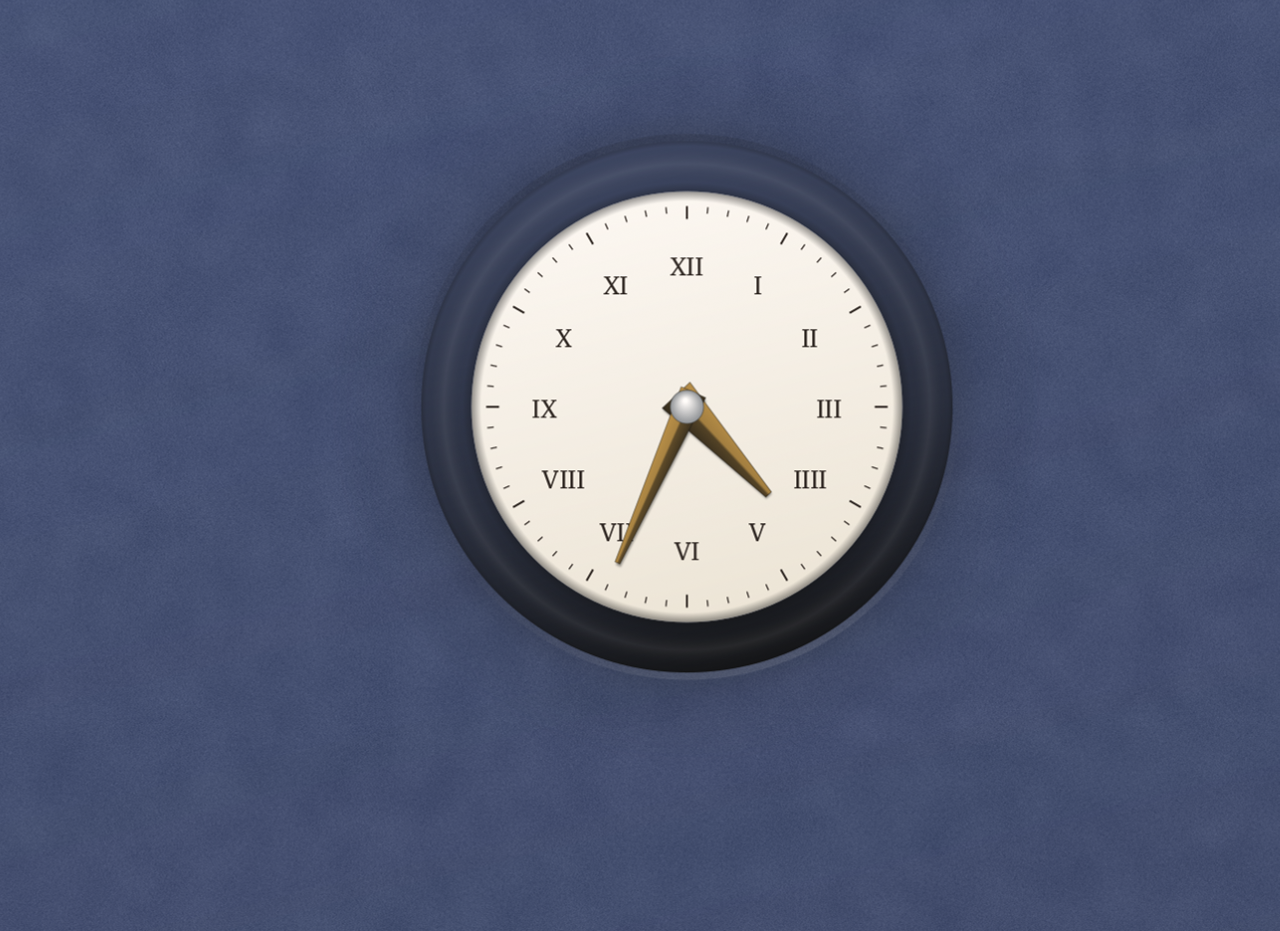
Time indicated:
**4:34**
